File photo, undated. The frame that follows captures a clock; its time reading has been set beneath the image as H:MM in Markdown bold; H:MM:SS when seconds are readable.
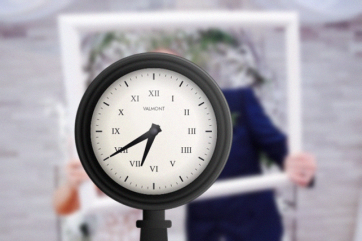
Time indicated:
**6:40**
